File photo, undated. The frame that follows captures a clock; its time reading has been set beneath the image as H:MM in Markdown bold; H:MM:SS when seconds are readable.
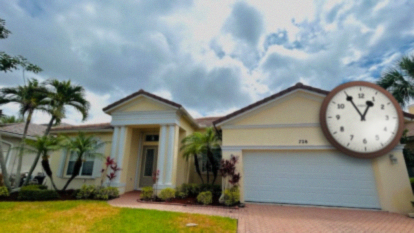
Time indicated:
**12:55**
